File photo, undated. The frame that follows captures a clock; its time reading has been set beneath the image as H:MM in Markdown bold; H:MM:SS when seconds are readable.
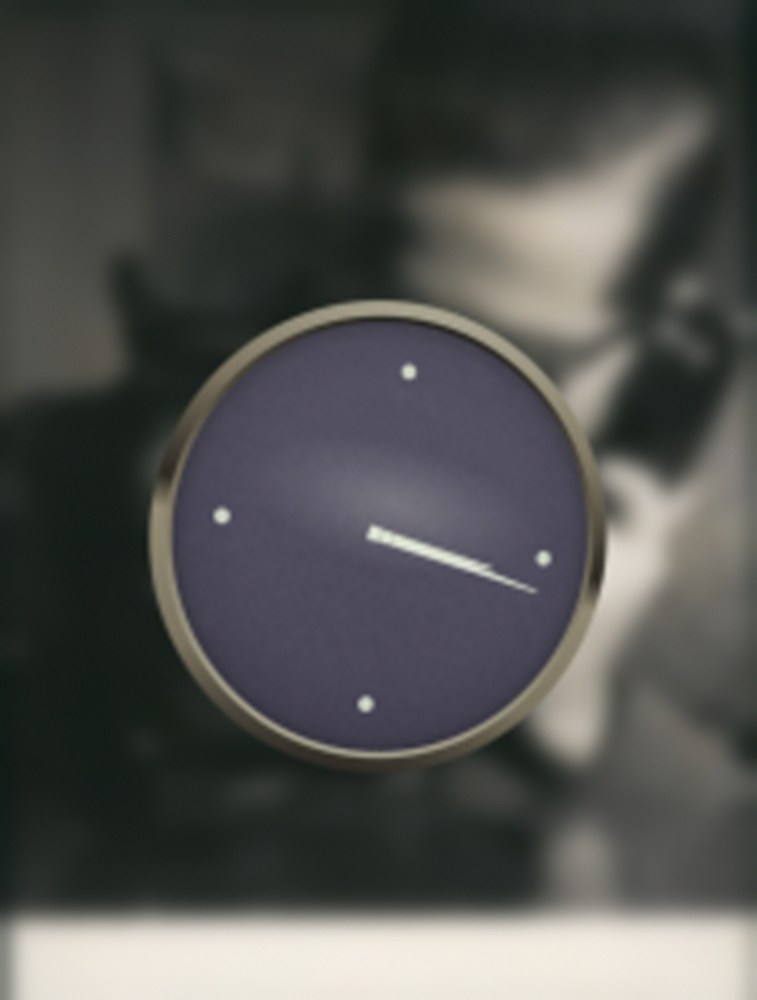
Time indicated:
**3:17**
